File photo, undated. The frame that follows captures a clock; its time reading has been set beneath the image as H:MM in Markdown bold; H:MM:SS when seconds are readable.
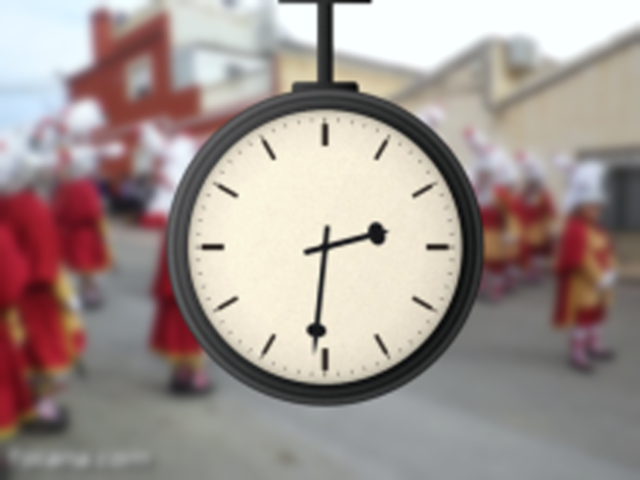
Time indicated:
**2:31**
